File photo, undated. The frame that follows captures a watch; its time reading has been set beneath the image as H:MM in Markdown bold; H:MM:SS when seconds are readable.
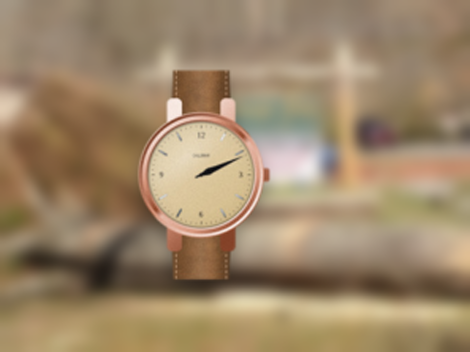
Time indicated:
**2:11**
